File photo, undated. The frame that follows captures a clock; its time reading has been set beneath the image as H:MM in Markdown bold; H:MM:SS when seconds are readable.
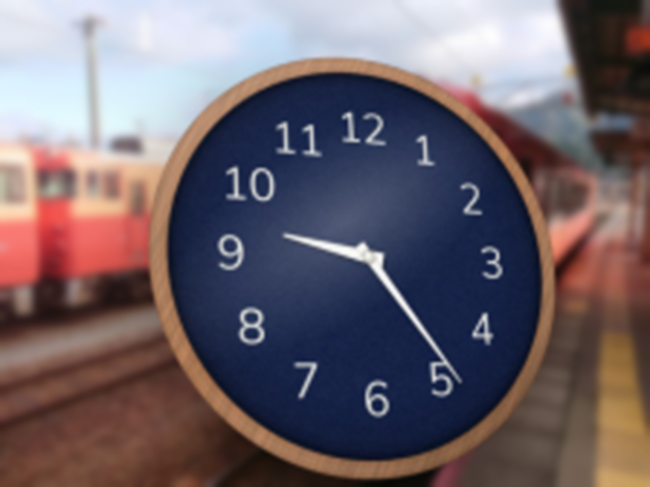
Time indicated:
**9:24**
